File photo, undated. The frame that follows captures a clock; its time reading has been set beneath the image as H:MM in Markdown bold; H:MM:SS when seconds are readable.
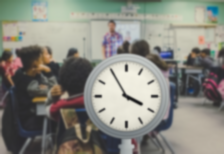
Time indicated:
**3:55**
